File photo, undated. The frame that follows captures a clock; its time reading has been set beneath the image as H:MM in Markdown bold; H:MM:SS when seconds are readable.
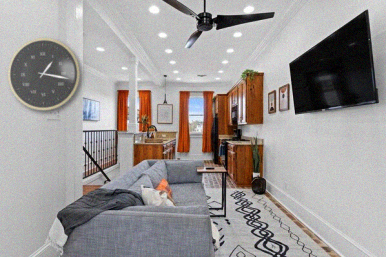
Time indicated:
**1:17**
